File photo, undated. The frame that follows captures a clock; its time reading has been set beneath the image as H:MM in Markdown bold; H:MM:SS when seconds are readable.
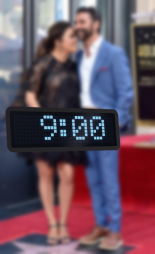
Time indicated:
**9:00**
